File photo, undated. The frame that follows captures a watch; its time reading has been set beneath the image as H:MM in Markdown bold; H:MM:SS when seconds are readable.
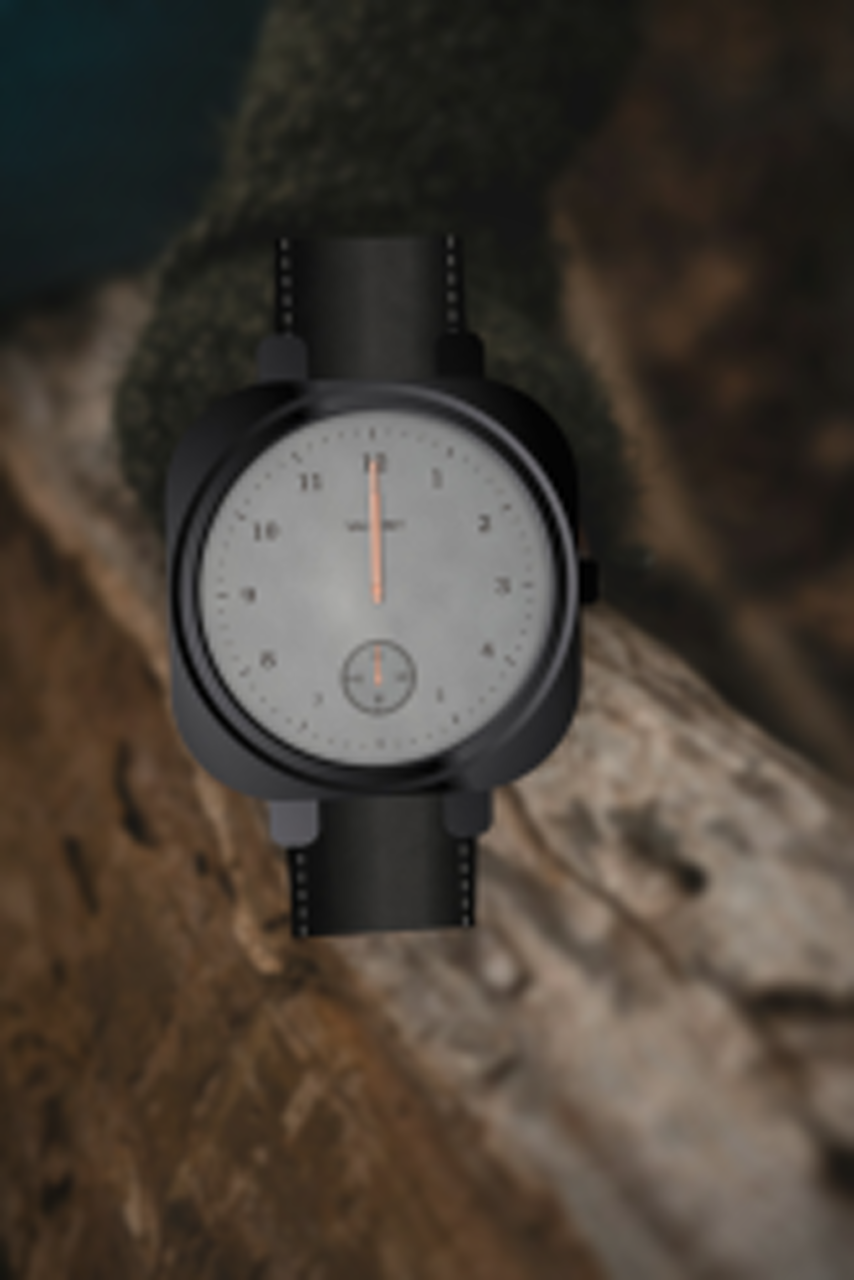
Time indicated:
**12:00**
